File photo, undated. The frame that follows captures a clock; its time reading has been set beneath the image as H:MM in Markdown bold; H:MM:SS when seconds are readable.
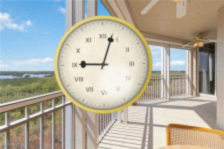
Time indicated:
**9:03**
